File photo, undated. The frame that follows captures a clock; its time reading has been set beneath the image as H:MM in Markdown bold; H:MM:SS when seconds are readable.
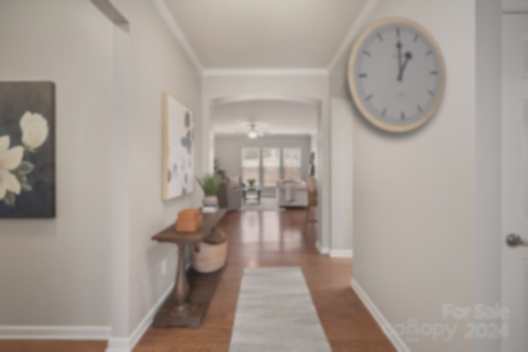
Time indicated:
**1:00**
